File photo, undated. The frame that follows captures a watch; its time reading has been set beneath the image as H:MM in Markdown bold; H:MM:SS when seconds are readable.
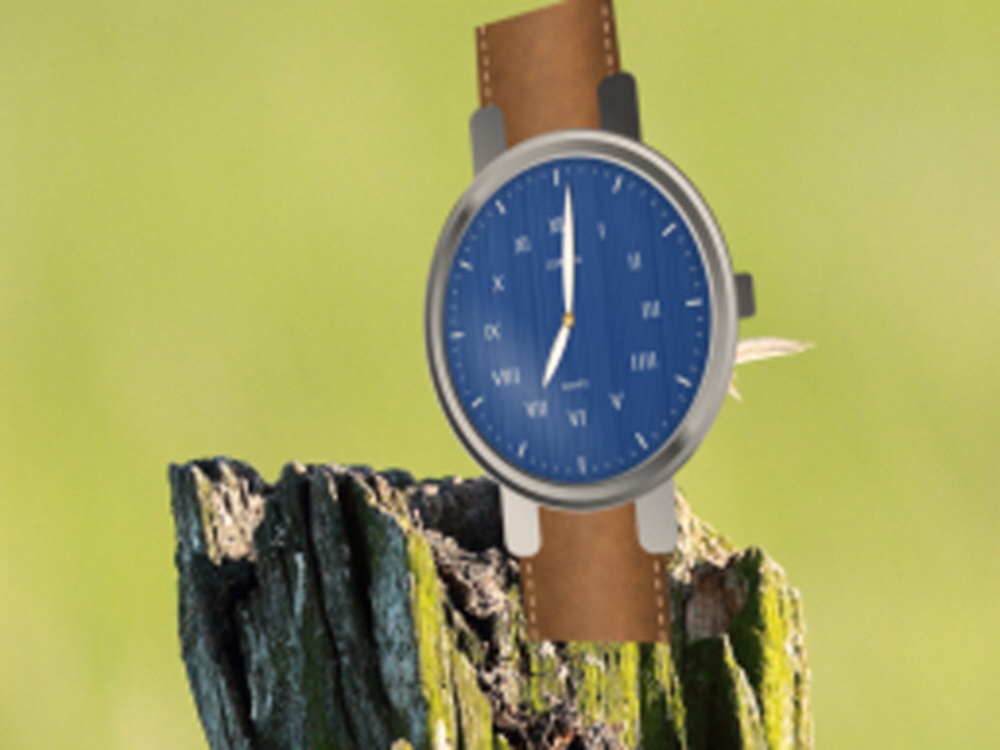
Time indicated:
**7:01**
